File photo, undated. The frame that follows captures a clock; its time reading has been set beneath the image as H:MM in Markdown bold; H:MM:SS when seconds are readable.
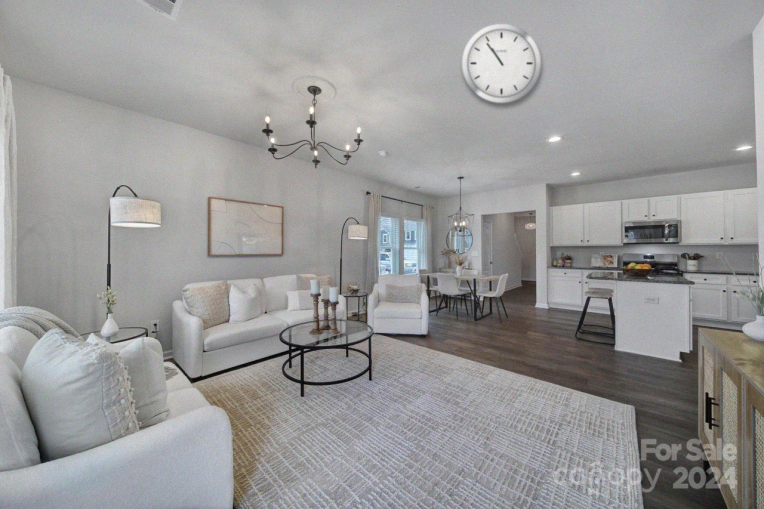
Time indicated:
**10:54**
